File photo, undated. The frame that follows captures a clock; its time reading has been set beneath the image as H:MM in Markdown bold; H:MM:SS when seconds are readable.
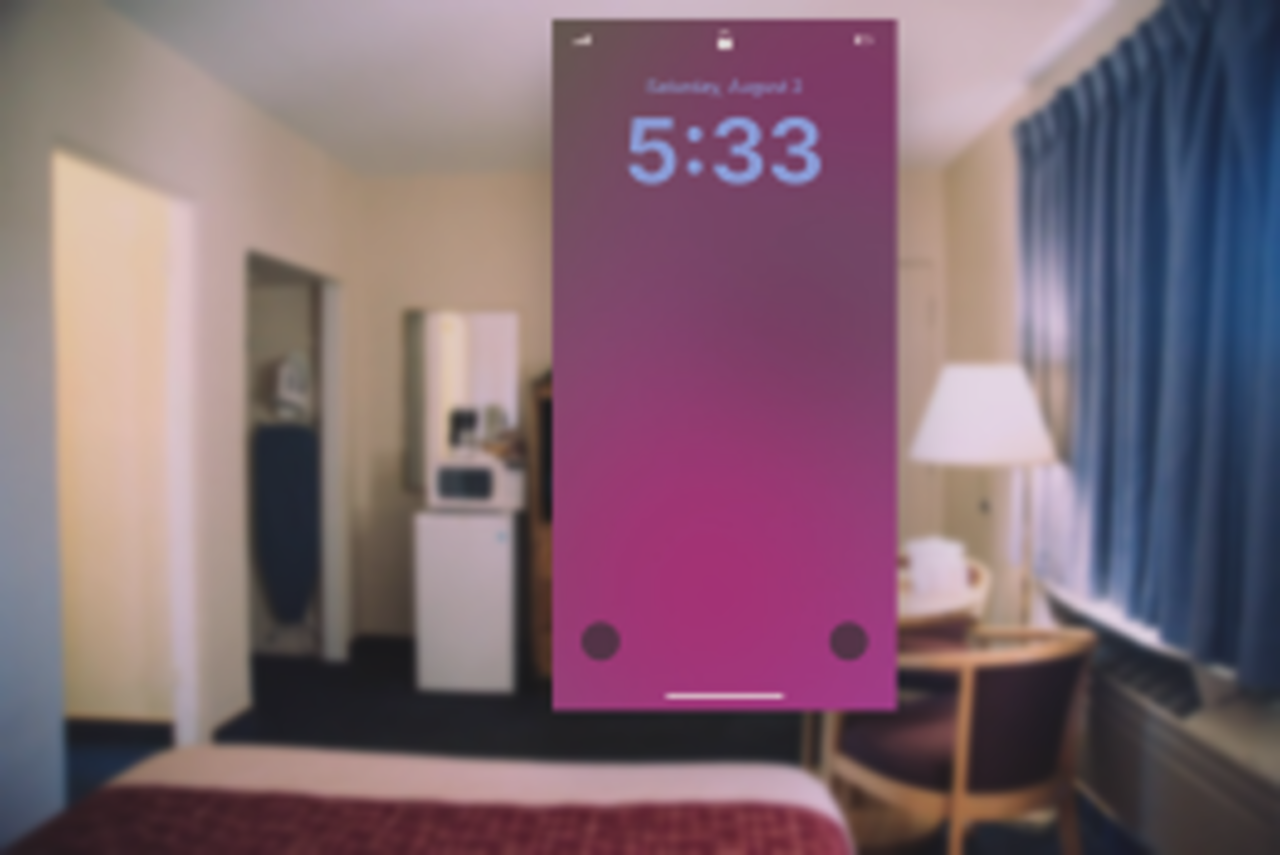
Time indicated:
**5:33**
